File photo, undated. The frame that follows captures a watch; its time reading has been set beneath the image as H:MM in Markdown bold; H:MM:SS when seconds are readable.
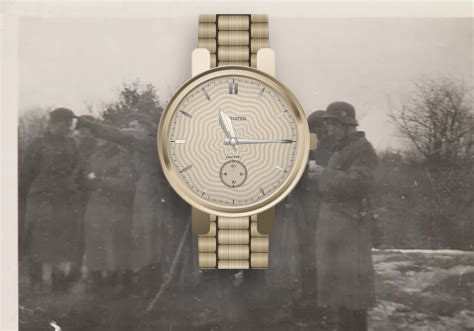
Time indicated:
**11:15**
